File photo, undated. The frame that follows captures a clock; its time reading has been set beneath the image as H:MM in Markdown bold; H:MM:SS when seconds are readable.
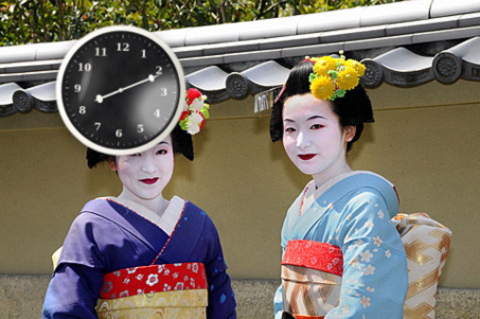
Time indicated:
**8:11**
